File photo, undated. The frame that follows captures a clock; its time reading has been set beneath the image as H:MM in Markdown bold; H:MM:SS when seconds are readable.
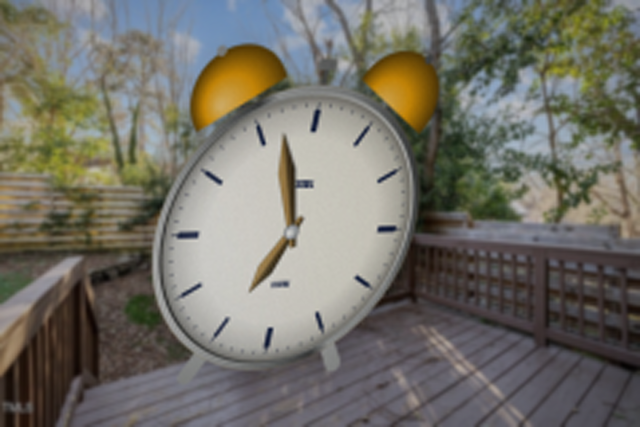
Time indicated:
**6:57**
